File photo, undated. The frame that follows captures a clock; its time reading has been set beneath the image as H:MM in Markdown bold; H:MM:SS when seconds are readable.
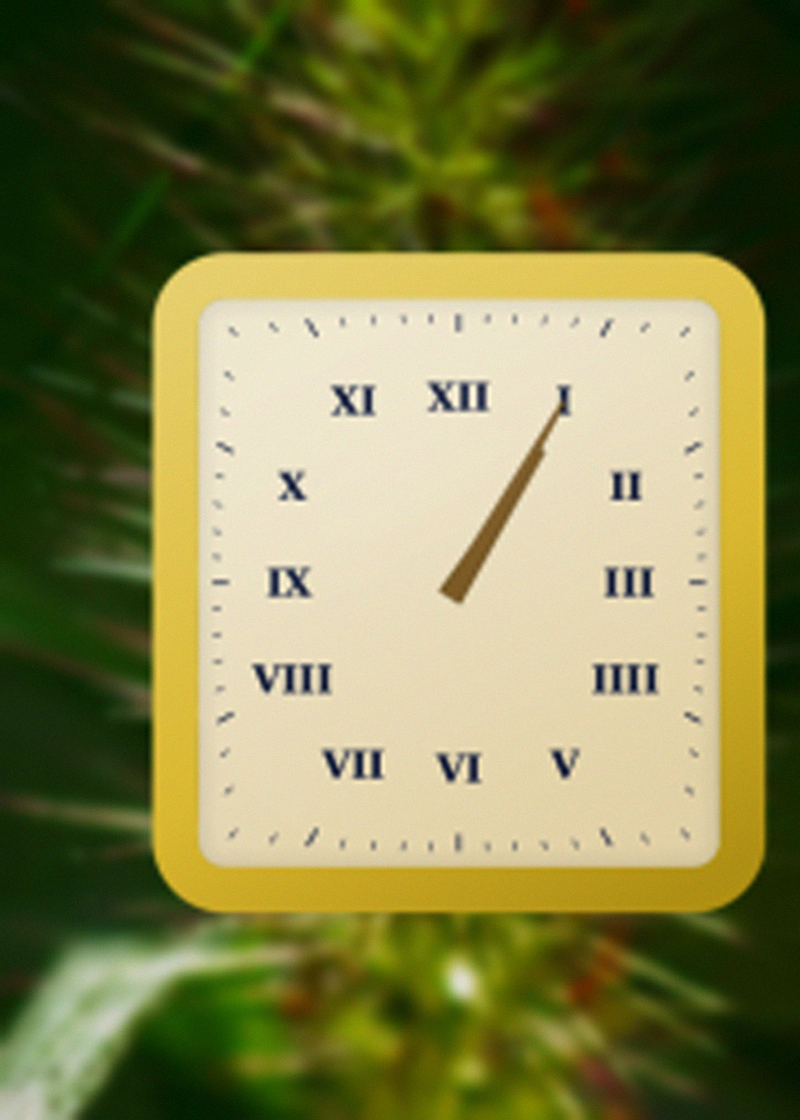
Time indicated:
**1:05**
